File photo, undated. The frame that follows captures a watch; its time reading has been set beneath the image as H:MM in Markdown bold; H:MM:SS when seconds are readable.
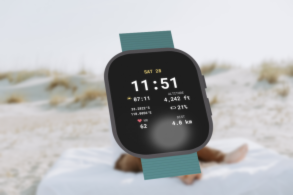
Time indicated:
**11:51**
